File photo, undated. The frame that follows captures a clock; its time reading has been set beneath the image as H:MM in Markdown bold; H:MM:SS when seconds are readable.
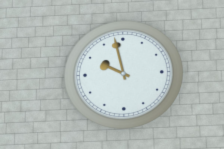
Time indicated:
**9:58**
